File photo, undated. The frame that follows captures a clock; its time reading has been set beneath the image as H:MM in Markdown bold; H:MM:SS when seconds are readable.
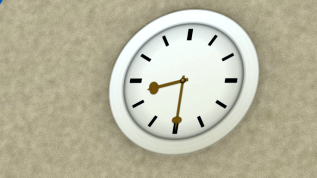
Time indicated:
**8:30**
